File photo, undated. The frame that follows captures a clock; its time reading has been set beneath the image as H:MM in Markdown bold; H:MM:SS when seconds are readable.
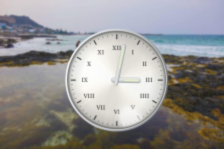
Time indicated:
**3:02**
